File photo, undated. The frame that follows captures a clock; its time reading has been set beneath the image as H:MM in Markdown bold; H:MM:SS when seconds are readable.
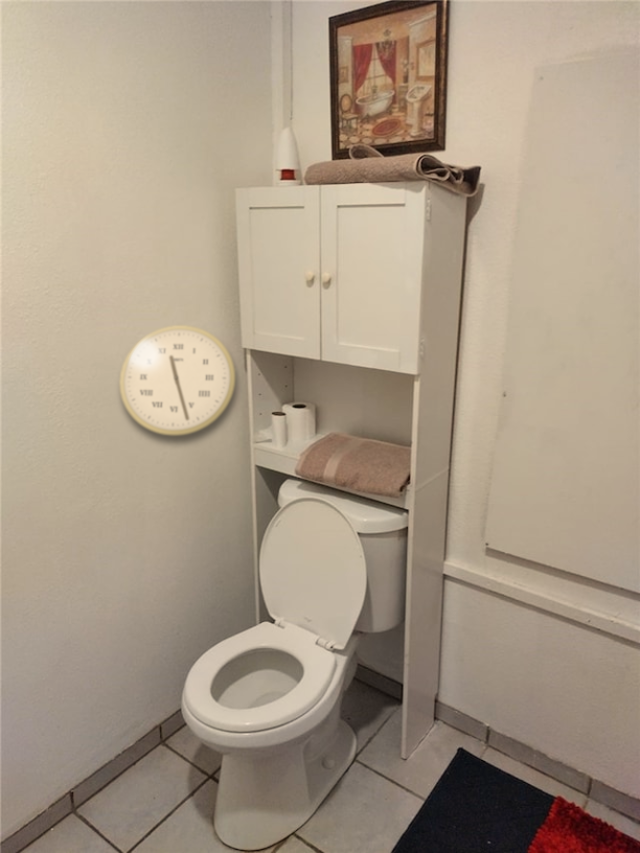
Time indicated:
**11:27**
